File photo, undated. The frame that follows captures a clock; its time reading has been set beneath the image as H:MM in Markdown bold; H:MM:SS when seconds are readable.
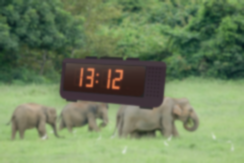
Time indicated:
**13:12**
